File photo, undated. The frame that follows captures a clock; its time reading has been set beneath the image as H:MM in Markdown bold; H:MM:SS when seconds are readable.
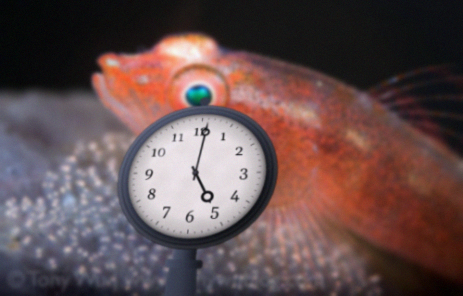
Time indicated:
**5:01**
